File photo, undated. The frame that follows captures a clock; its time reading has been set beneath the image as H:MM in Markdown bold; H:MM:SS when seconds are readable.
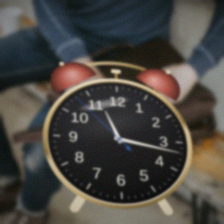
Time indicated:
**11:16:53**
